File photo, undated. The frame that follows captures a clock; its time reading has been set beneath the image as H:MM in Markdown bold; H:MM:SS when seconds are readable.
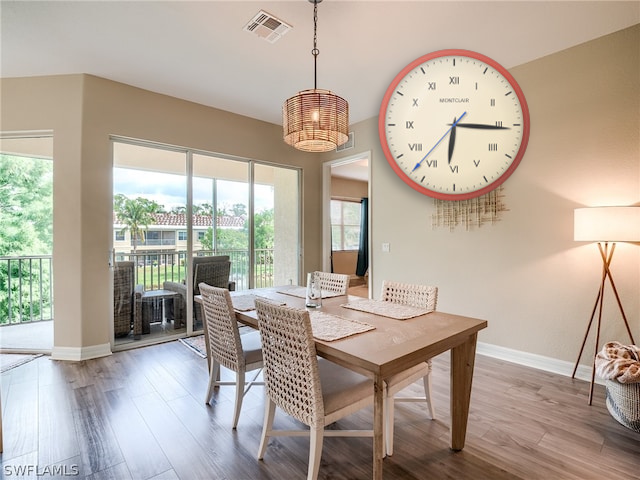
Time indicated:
**6:15:37**
